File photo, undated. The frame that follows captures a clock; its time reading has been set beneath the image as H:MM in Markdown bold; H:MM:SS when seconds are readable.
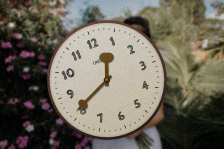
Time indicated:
**12:41**
